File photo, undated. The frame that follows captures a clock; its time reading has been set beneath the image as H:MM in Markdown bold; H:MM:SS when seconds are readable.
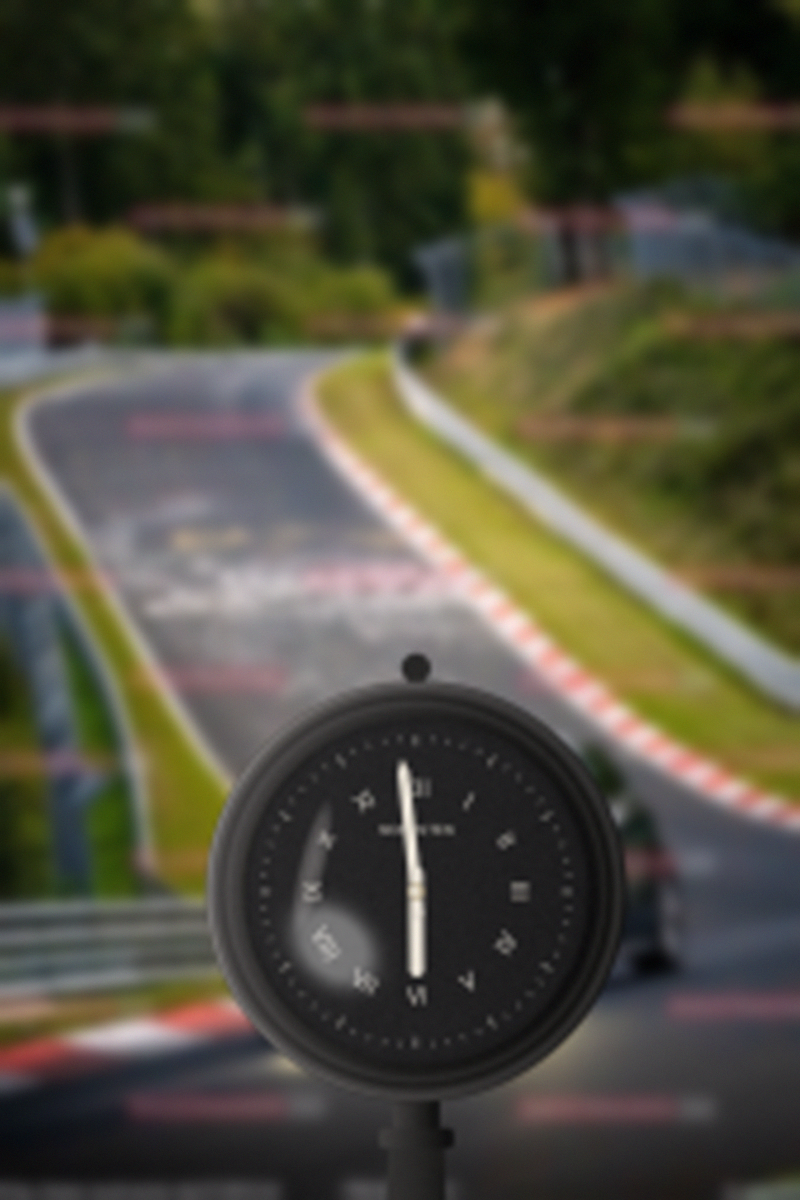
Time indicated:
**5:59**
